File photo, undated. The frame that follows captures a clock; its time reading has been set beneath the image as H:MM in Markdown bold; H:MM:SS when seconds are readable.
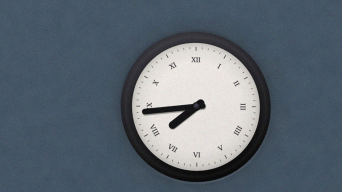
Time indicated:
**7:44**
